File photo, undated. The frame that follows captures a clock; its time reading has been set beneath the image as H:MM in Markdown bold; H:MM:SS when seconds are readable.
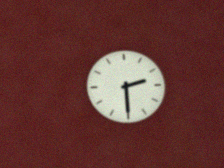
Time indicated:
**2:30**
